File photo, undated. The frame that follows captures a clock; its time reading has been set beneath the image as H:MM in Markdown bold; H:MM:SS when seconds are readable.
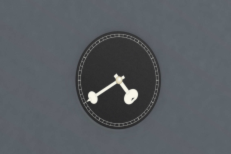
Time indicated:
**4:40**
